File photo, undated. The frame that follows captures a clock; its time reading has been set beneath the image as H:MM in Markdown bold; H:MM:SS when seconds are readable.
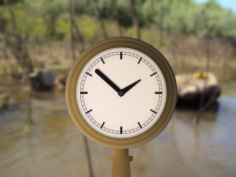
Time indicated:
**1:52**
